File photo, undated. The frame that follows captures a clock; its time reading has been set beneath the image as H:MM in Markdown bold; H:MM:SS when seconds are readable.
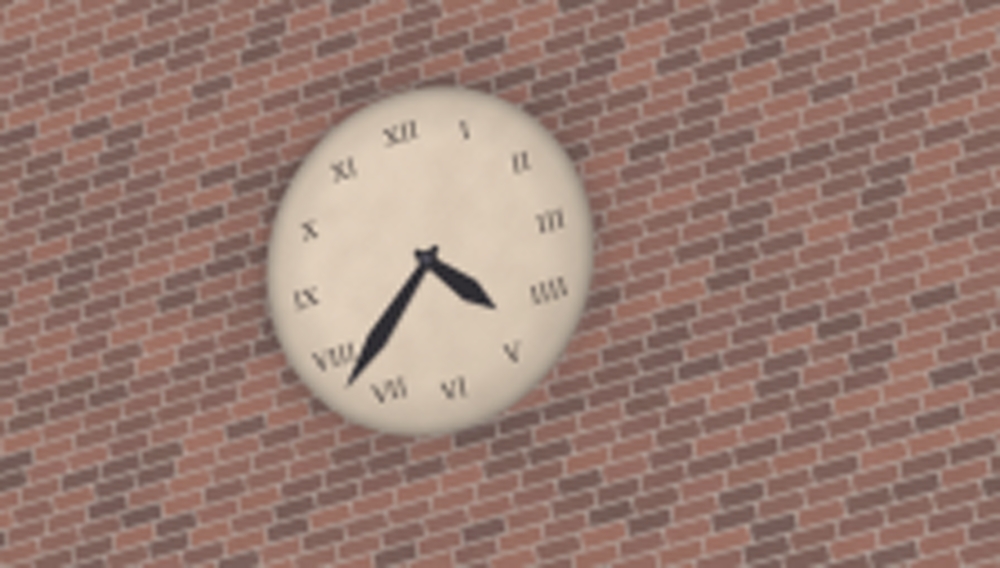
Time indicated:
**4:38**
